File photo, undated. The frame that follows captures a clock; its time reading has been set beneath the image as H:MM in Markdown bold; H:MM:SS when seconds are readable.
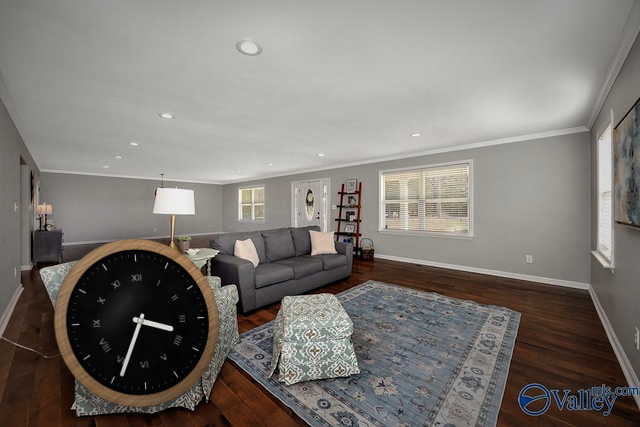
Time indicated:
**3:34**
